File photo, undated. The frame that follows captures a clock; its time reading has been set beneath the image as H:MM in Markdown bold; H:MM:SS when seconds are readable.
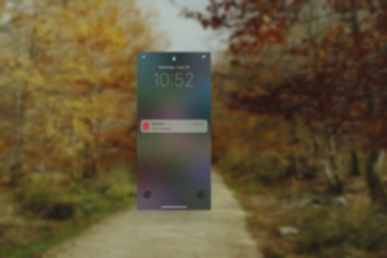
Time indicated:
**10:52**
